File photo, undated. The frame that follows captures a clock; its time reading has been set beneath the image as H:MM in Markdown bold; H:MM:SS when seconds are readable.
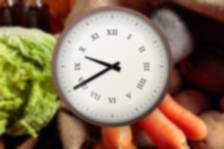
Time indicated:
**9:40**
